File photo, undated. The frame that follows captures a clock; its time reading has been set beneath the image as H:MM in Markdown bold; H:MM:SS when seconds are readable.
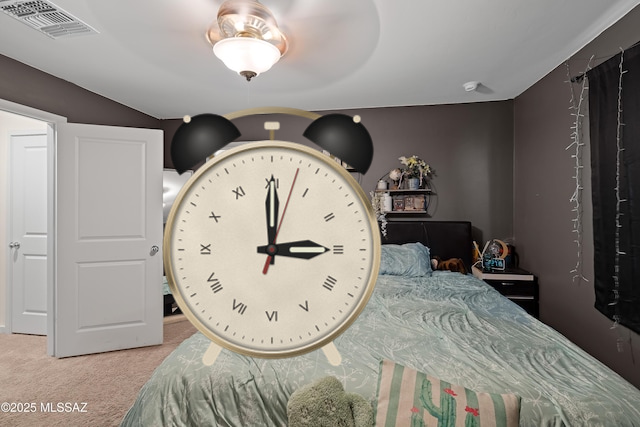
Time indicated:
**3:00:03**
